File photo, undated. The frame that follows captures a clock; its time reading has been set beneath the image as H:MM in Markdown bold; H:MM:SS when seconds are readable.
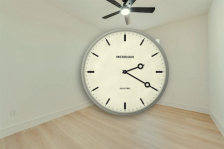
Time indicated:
**2:20**
